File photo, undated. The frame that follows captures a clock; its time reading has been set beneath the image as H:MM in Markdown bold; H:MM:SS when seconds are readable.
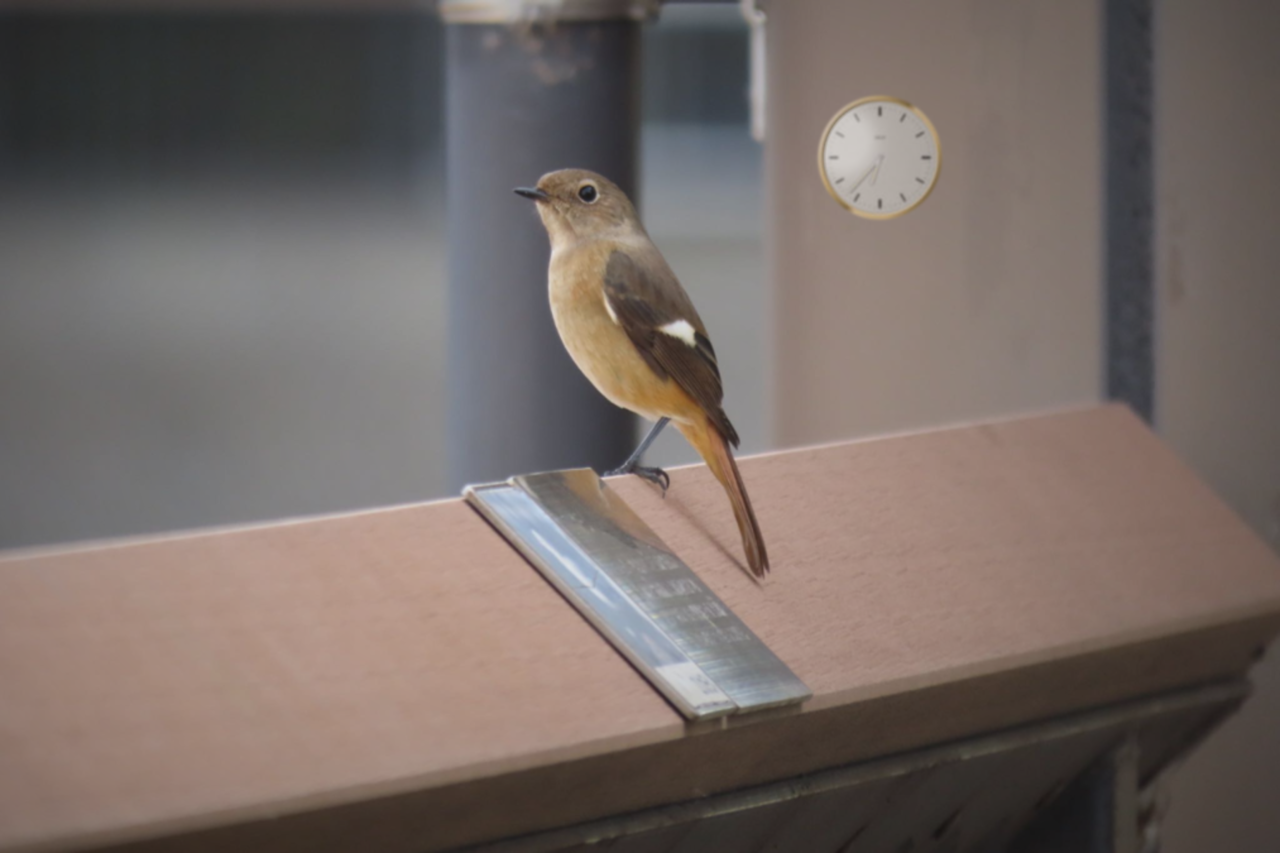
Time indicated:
**6:37**
